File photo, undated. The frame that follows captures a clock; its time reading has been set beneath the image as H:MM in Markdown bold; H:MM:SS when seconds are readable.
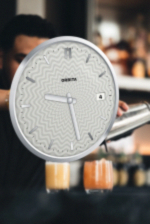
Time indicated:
**9:28**
